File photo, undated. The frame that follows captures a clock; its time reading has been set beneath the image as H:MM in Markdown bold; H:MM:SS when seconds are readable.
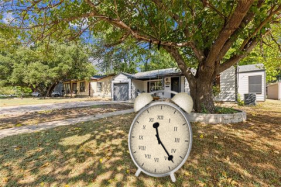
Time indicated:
**11:23**
